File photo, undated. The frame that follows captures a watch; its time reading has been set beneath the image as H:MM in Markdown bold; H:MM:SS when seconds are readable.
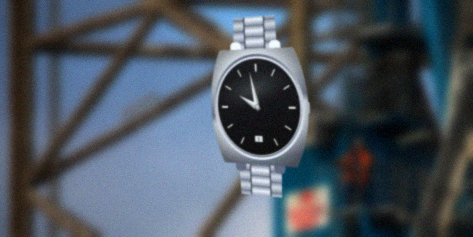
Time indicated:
**9:58**
